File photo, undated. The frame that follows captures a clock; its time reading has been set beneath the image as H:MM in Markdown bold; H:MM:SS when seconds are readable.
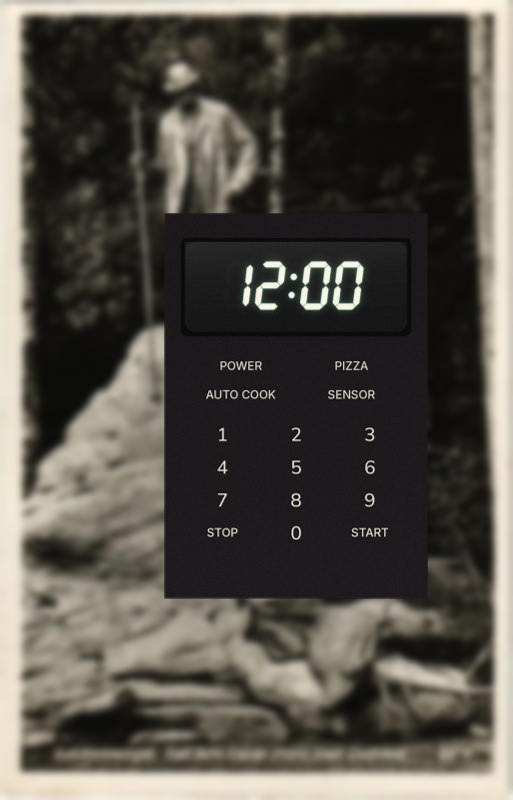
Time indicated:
**12:00**
